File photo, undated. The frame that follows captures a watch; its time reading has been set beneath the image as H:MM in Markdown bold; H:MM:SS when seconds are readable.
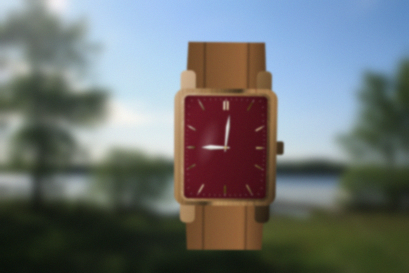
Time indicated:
**9:01**
